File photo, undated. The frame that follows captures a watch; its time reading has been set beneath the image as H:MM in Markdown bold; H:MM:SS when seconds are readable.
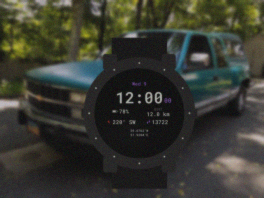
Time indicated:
**12:00**
